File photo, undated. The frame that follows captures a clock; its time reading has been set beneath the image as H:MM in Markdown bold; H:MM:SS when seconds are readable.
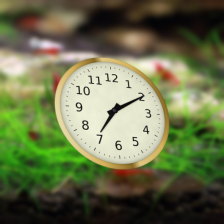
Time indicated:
**7:10**
